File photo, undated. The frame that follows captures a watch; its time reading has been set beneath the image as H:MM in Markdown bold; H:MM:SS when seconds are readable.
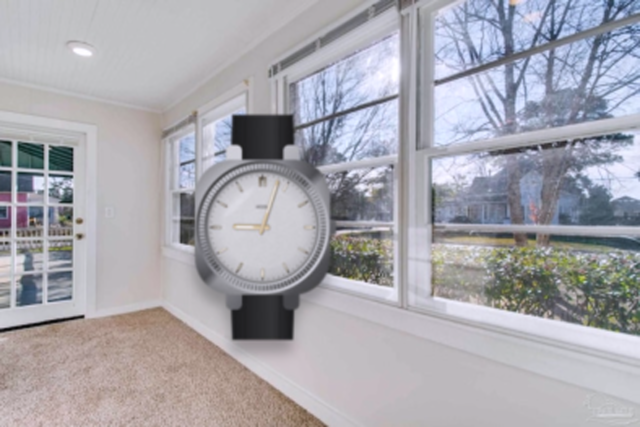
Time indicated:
**9:03**
